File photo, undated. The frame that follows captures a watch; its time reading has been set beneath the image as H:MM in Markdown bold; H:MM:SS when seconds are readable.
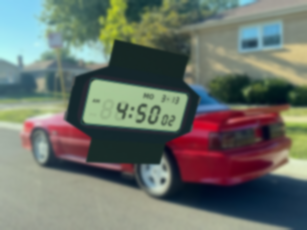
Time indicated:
**4:50**
